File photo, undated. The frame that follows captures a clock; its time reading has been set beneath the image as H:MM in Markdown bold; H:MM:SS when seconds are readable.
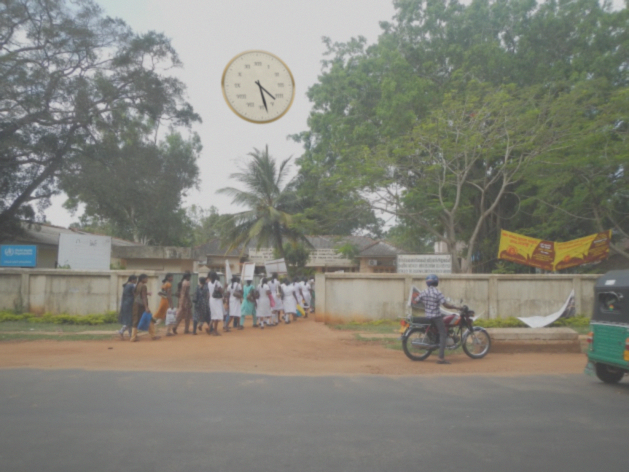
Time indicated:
**4:28**
